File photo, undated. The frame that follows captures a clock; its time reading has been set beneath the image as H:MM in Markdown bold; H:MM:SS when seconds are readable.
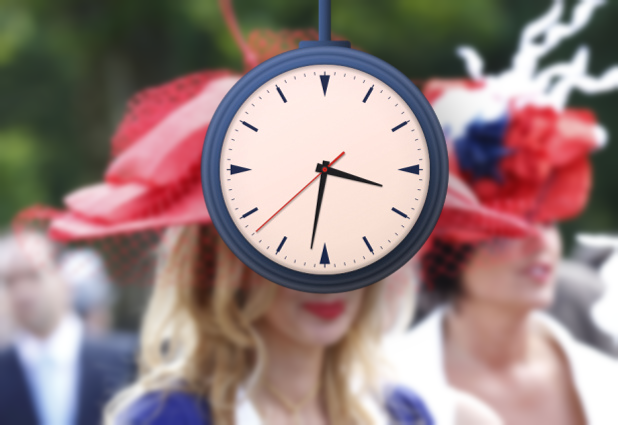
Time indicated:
**3:31:38**
